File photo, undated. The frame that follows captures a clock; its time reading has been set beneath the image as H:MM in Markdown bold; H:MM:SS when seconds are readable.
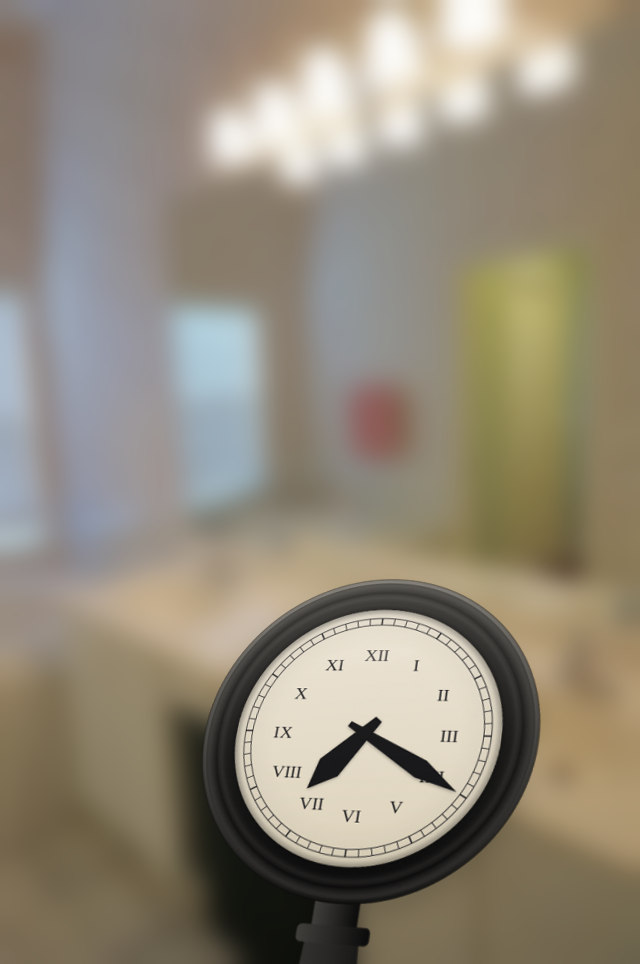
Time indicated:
**7:20**
